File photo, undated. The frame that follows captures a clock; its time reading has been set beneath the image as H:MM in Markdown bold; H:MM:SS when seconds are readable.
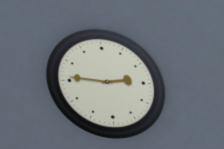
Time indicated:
**2:46**
